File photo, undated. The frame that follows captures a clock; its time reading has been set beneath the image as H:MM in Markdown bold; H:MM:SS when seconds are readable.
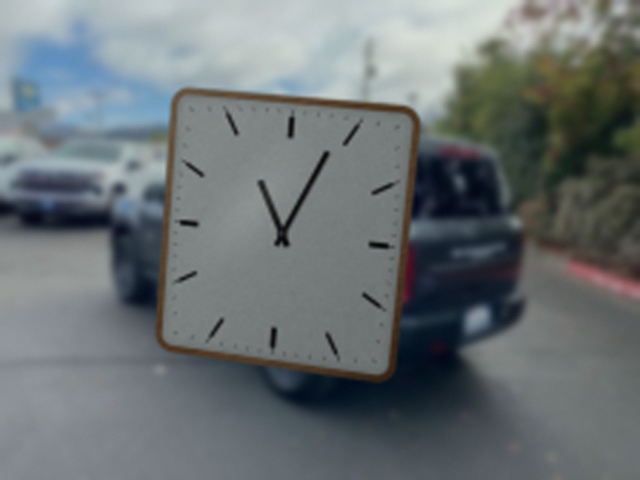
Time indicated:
**11:04**
